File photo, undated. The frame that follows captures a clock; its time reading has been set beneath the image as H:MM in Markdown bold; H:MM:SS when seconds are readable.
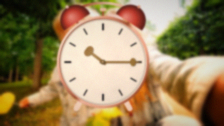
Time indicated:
**10:15**
